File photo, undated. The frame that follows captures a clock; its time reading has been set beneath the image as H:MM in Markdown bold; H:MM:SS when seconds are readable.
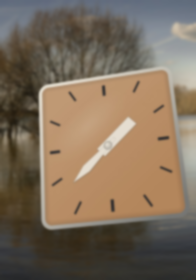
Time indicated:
**1:38**
